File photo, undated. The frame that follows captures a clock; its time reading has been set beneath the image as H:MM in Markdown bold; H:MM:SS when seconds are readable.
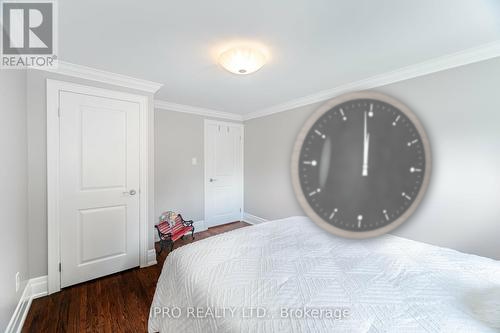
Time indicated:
**11:59**
